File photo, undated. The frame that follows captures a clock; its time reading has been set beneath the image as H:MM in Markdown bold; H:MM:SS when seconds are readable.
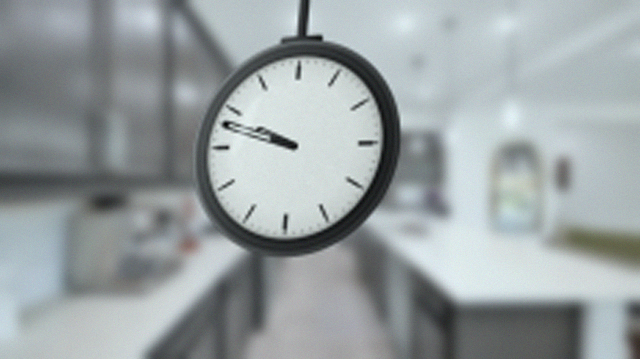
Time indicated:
**9:48**
